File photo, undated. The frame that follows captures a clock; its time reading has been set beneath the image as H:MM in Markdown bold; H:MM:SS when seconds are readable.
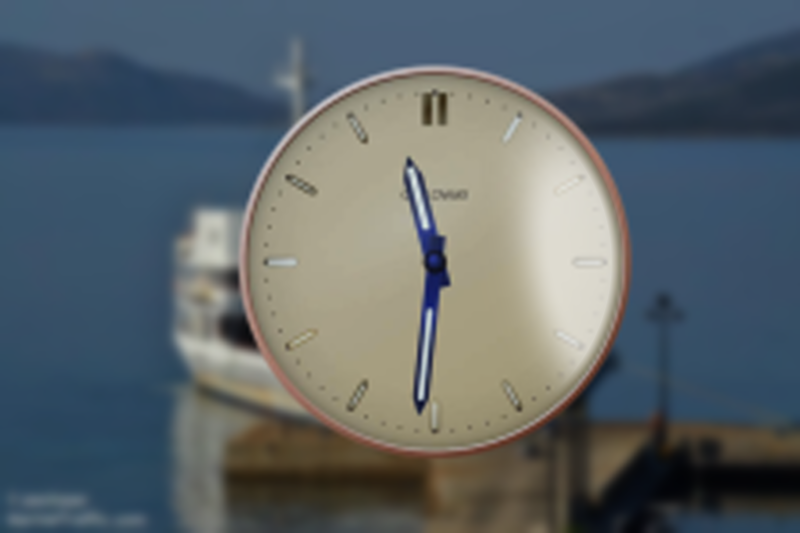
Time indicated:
**11:31**
